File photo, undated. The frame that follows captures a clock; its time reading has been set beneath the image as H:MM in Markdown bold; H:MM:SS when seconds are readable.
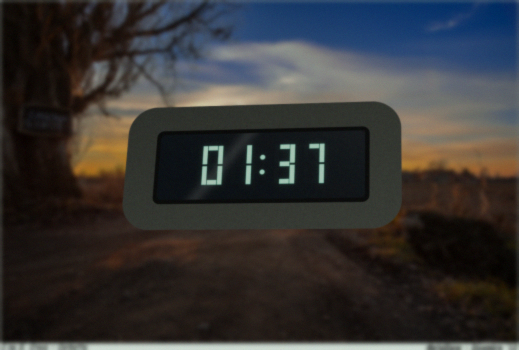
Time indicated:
**1:37**
